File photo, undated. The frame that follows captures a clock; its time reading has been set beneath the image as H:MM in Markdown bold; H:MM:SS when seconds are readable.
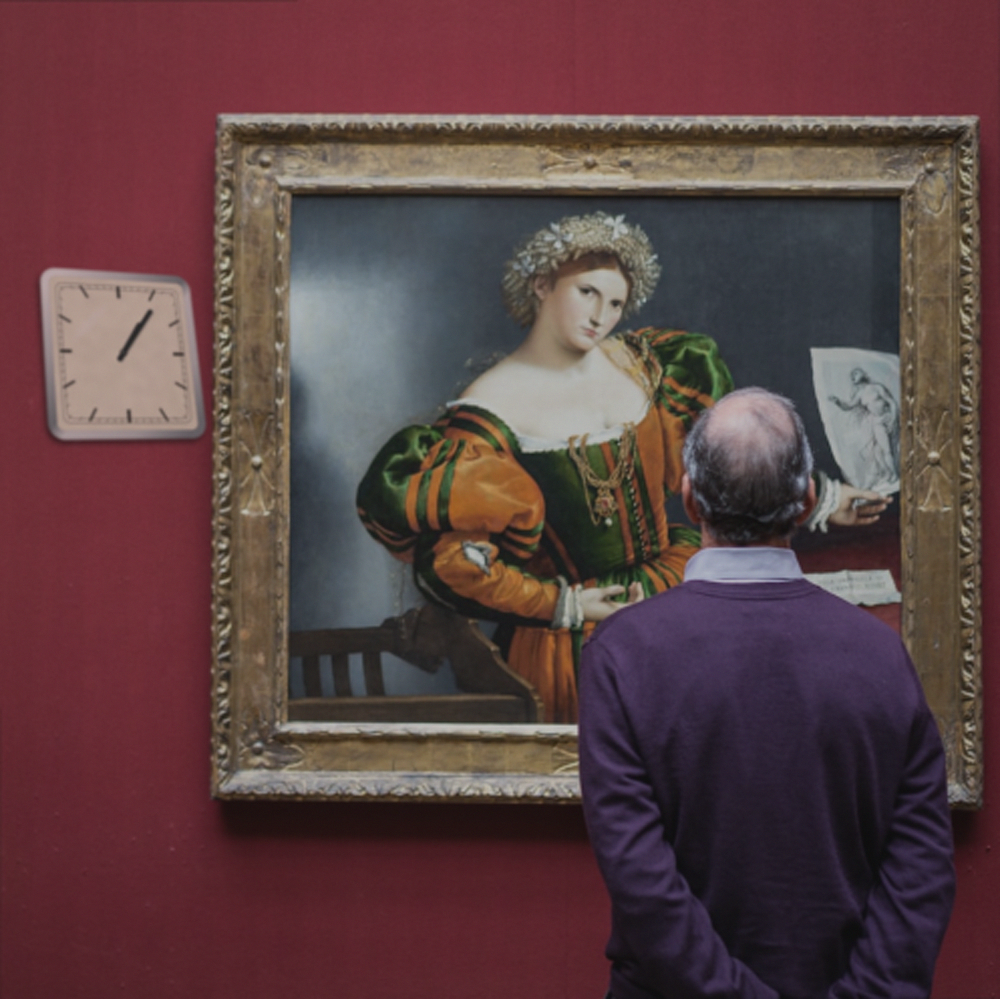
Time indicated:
**1:06**
